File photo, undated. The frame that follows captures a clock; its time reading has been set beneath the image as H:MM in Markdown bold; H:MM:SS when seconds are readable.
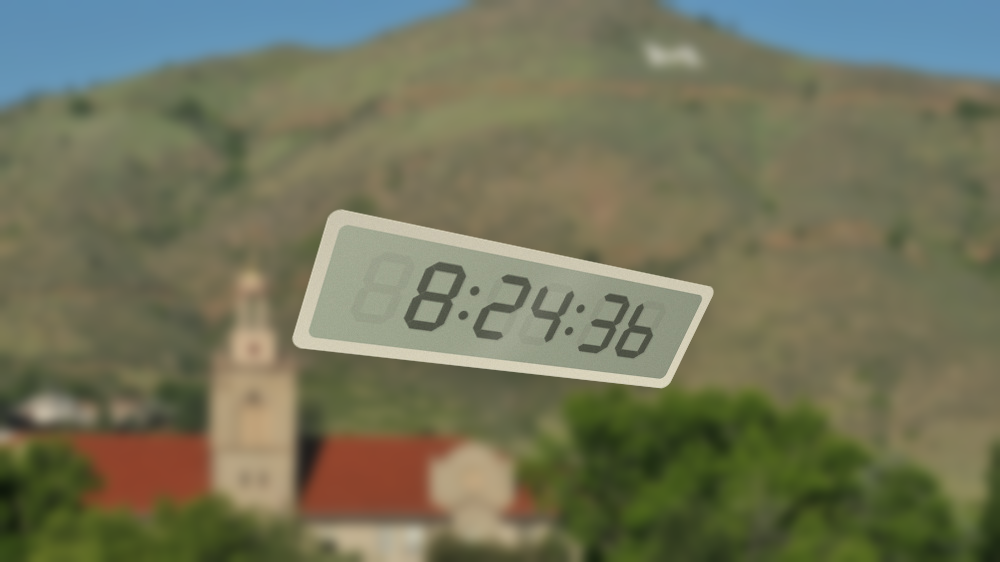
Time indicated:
**8:24:36**
